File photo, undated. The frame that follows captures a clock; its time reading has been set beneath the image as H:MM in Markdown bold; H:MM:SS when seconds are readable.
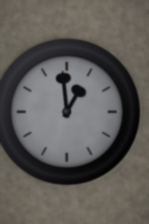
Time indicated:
**12:59**
